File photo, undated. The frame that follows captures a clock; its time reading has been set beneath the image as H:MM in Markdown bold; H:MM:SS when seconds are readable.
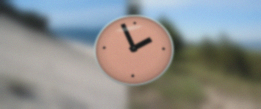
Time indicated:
**1:56**
